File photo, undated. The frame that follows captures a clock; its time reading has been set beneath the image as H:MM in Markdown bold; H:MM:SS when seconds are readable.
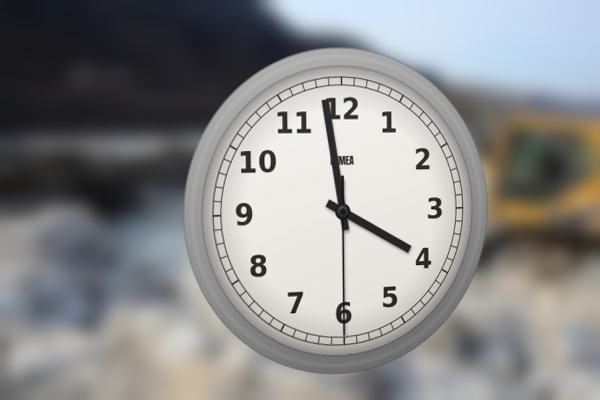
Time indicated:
**3:58:30**
